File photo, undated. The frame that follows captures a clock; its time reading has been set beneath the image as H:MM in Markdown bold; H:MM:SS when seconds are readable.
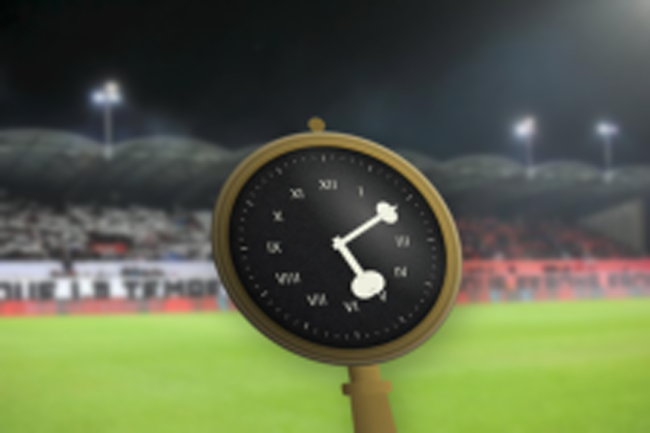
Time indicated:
**5:10**
